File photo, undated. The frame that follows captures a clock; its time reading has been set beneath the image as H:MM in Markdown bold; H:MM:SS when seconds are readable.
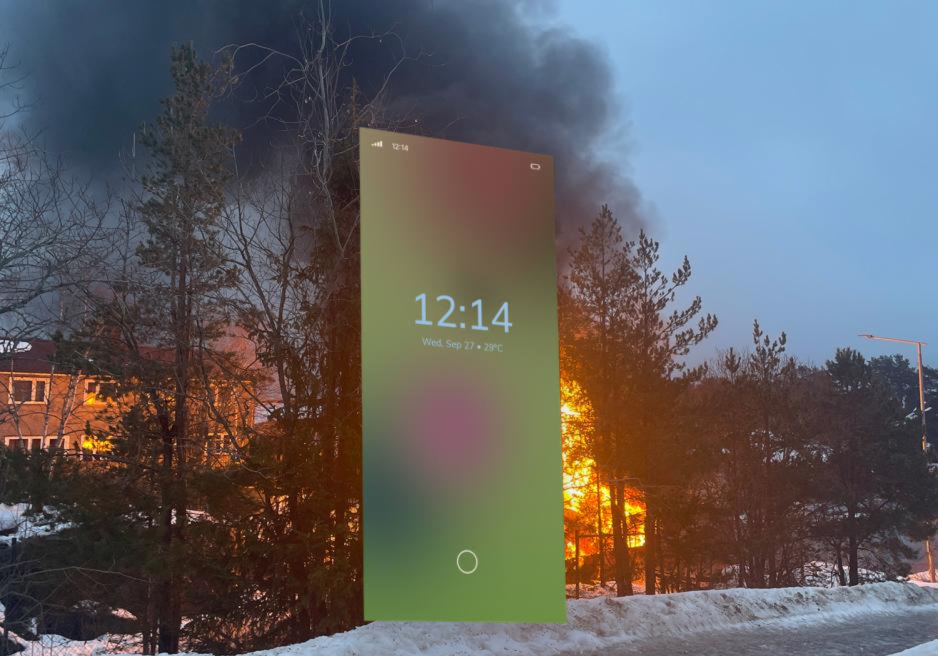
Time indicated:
**12:14**
